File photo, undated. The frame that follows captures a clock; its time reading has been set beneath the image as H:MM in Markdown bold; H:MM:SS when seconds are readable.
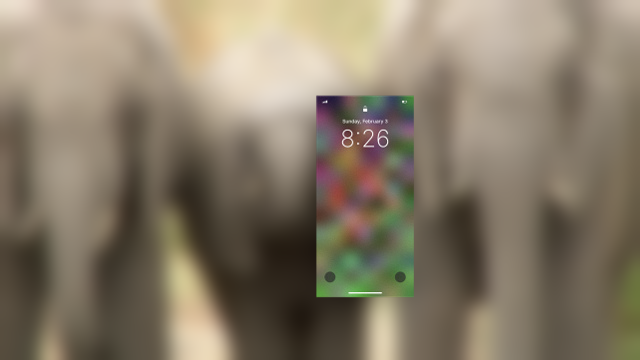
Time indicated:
**8:26**
